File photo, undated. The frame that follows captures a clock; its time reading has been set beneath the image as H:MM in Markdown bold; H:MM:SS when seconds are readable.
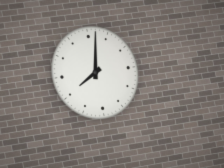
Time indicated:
**8:02**
